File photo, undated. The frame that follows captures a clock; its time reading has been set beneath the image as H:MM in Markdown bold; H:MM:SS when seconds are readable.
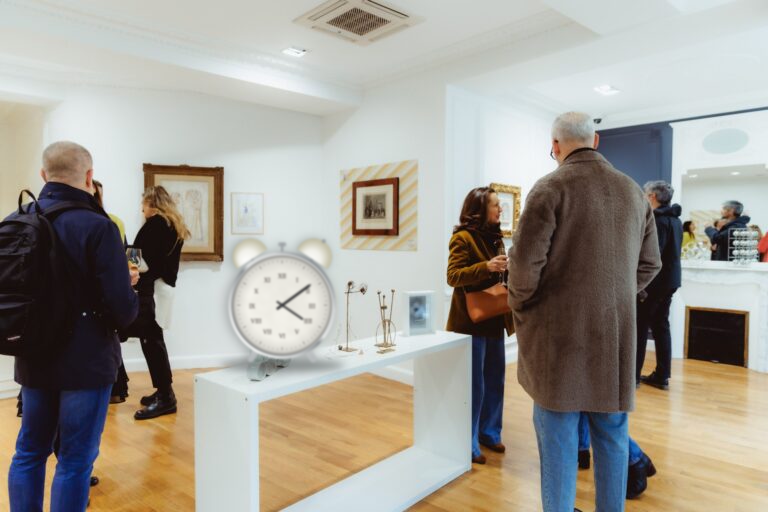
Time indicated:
**4:09**
